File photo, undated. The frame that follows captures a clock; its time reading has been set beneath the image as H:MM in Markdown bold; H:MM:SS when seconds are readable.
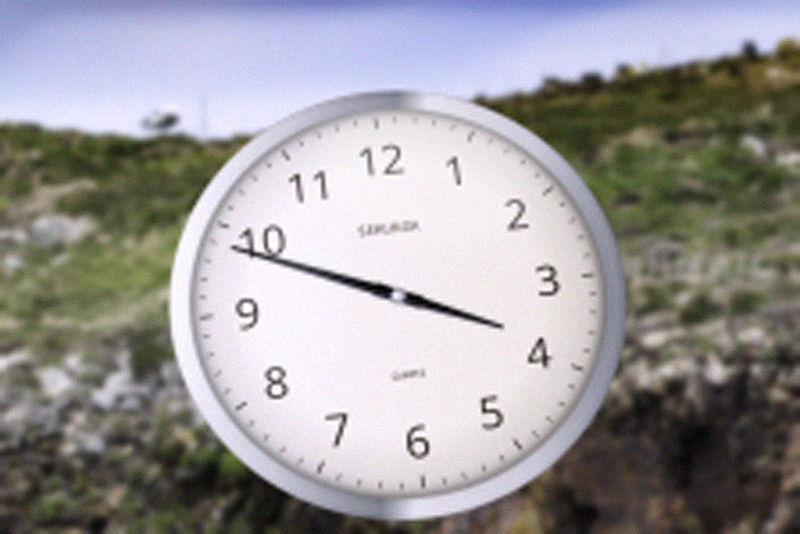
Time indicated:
**3:49**
